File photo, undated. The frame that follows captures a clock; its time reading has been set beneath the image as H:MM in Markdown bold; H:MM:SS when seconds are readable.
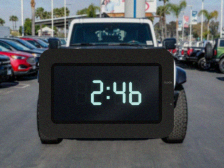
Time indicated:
**2:46**
